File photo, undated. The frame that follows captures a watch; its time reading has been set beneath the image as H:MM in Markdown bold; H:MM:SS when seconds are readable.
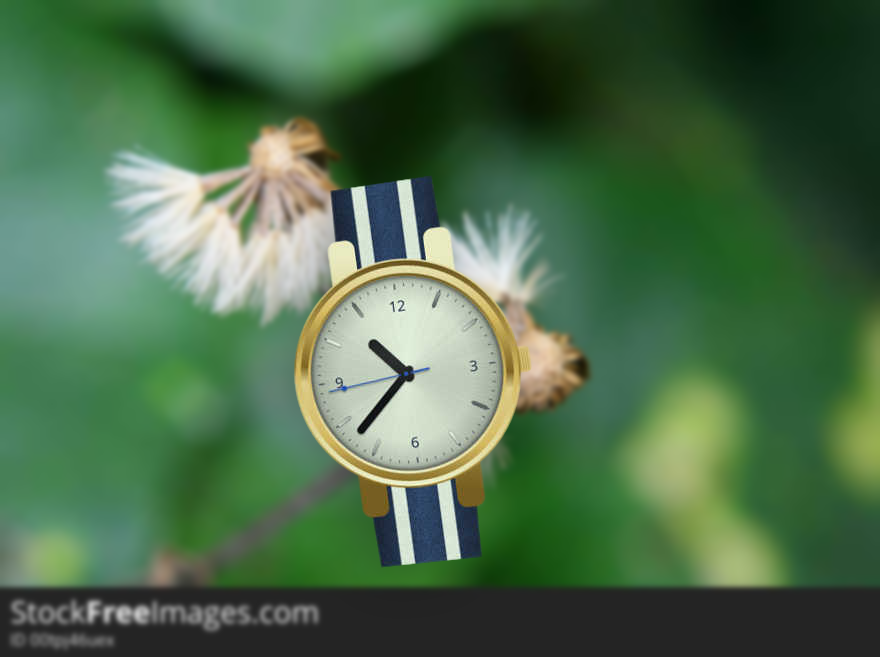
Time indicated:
**10:37:44**
